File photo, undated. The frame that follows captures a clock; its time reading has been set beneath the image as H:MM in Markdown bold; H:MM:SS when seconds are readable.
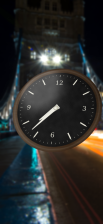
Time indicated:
**7:37**
